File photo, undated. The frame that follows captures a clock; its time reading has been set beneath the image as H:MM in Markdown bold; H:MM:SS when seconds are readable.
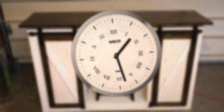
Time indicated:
**1:28**
